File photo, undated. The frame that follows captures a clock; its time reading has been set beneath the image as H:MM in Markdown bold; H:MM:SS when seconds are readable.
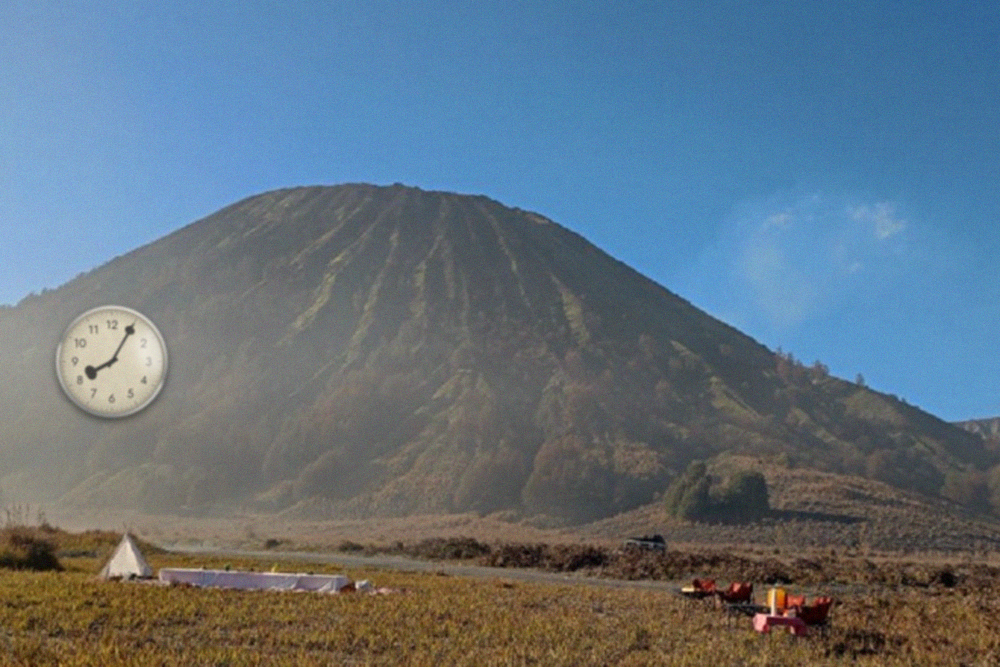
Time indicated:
**8:05**
